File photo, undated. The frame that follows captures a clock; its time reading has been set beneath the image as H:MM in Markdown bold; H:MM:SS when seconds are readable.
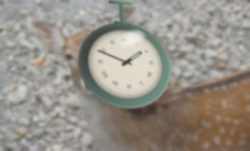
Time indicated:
**1:49**
